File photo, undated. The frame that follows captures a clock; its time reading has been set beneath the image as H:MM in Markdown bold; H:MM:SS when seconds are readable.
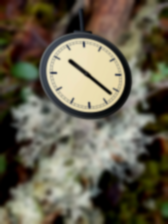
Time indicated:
**10:22**
